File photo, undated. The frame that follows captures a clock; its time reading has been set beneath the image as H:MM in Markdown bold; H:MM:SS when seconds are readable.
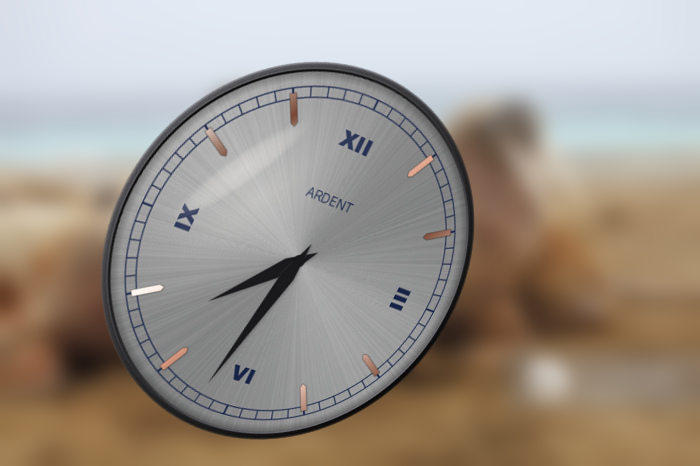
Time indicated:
**7:32**
